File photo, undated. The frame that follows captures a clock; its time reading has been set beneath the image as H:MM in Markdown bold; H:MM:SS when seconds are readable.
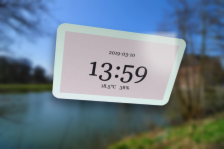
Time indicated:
**13:59**
